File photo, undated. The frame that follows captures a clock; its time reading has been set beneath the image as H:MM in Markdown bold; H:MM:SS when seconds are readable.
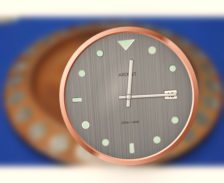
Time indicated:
**12:15**
